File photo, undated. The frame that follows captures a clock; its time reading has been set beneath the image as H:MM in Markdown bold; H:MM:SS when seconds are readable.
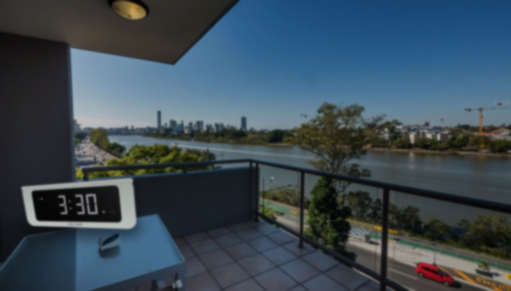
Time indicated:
**3:30**
